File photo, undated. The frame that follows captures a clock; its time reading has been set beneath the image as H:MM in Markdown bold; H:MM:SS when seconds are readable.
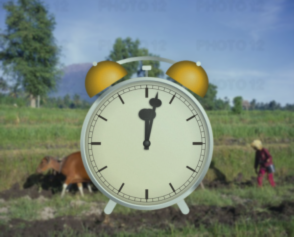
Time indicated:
**12:02**
